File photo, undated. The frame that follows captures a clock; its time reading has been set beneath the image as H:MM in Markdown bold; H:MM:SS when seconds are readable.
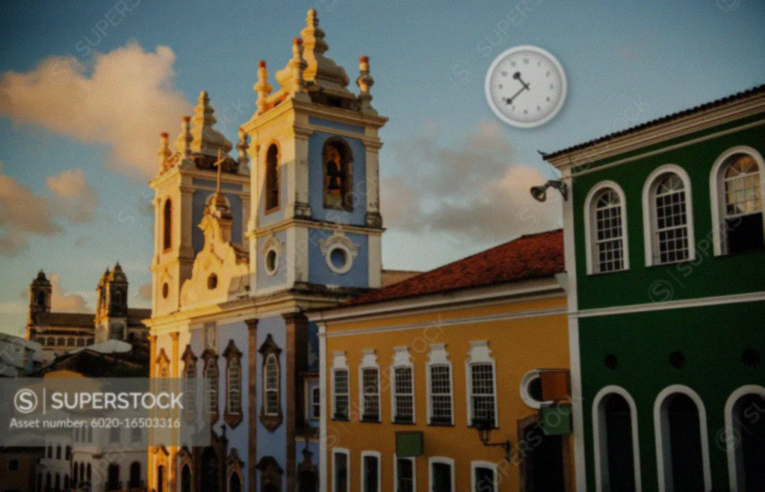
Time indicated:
**10:38**
